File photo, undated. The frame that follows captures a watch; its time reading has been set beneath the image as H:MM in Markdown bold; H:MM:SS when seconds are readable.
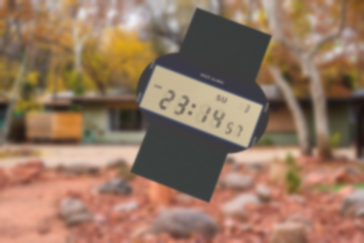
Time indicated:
**23:14:57**
